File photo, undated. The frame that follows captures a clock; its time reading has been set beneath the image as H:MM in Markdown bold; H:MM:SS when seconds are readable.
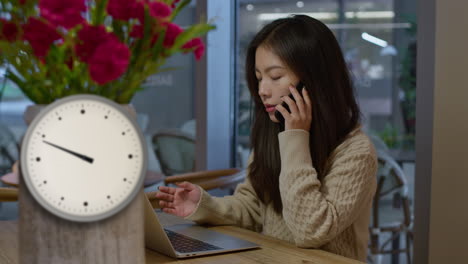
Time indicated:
**9:49**
